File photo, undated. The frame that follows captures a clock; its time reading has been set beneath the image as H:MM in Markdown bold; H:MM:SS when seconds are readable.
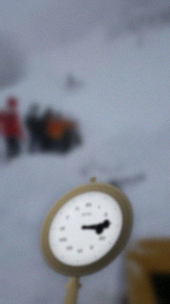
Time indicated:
**3:14**
